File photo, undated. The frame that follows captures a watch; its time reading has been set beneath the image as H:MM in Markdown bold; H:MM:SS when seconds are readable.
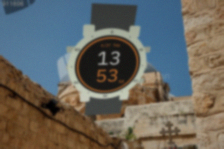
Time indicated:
**13:53**
